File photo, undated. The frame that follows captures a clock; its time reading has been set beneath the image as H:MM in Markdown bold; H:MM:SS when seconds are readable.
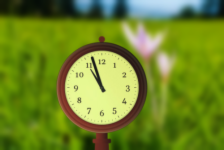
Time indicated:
**10:57**
